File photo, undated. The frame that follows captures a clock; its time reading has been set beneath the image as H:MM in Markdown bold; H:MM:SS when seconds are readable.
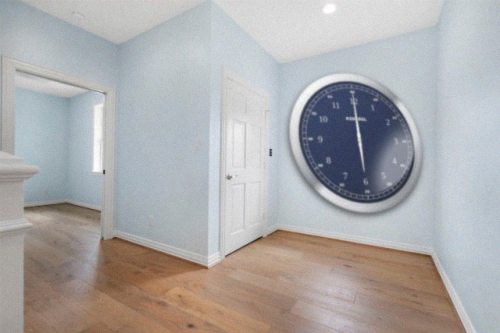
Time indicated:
**6:00**
